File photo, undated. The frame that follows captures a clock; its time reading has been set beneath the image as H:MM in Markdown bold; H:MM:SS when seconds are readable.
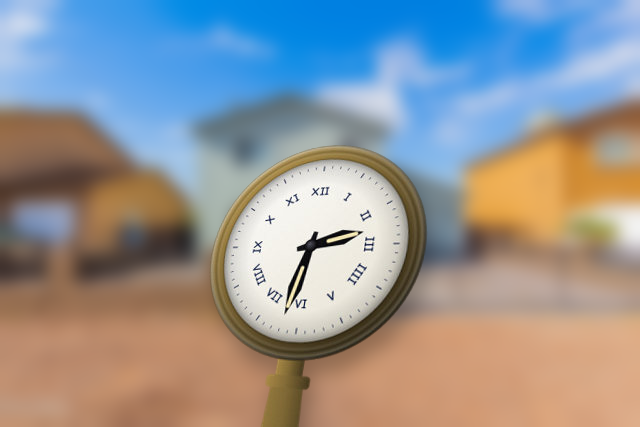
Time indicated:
**2:32**
